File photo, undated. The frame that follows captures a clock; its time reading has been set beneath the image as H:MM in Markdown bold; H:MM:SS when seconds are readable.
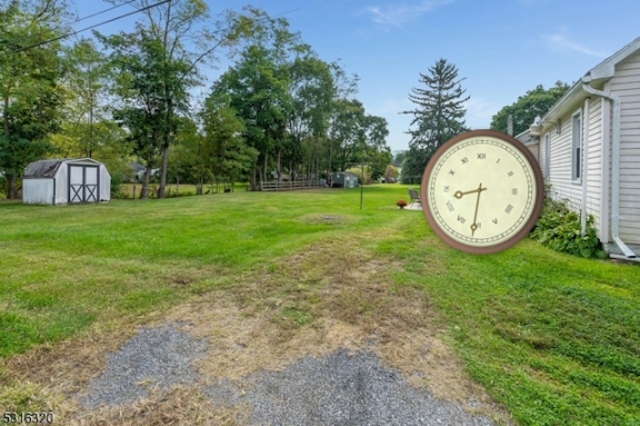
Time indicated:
**8:31**
